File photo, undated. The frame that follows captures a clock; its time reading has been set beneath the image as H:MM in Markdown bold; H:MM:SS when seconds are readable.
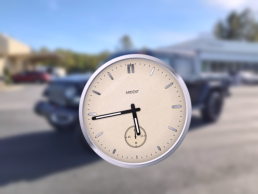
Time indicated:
**5:44**
